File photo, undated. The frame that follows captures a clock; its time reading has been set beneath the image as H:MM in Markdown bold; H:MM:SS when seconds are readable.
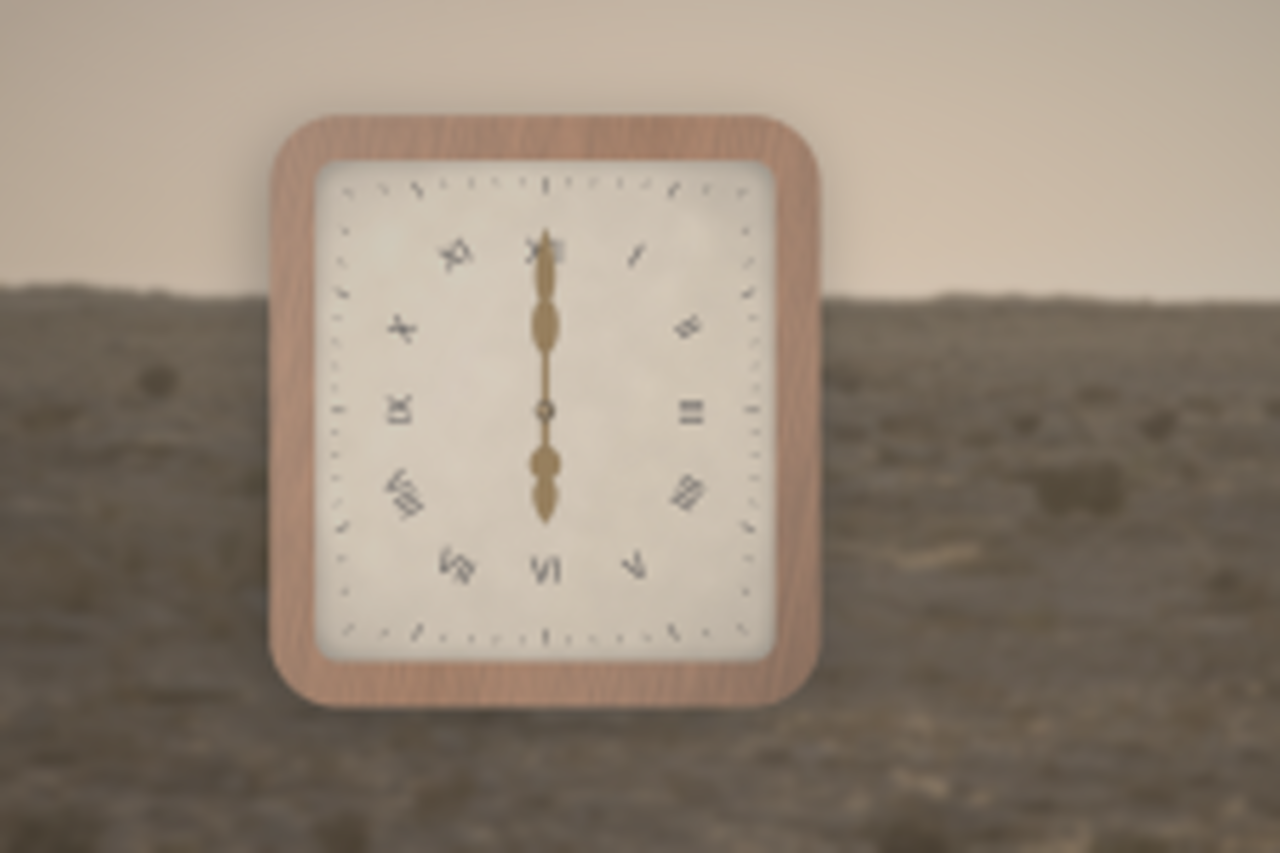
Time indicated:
**6:00**
